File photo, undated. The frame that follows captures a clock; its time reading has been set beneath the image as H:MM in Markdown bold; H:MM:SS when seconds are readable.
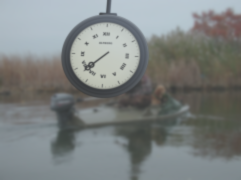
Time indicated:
**7:38**
